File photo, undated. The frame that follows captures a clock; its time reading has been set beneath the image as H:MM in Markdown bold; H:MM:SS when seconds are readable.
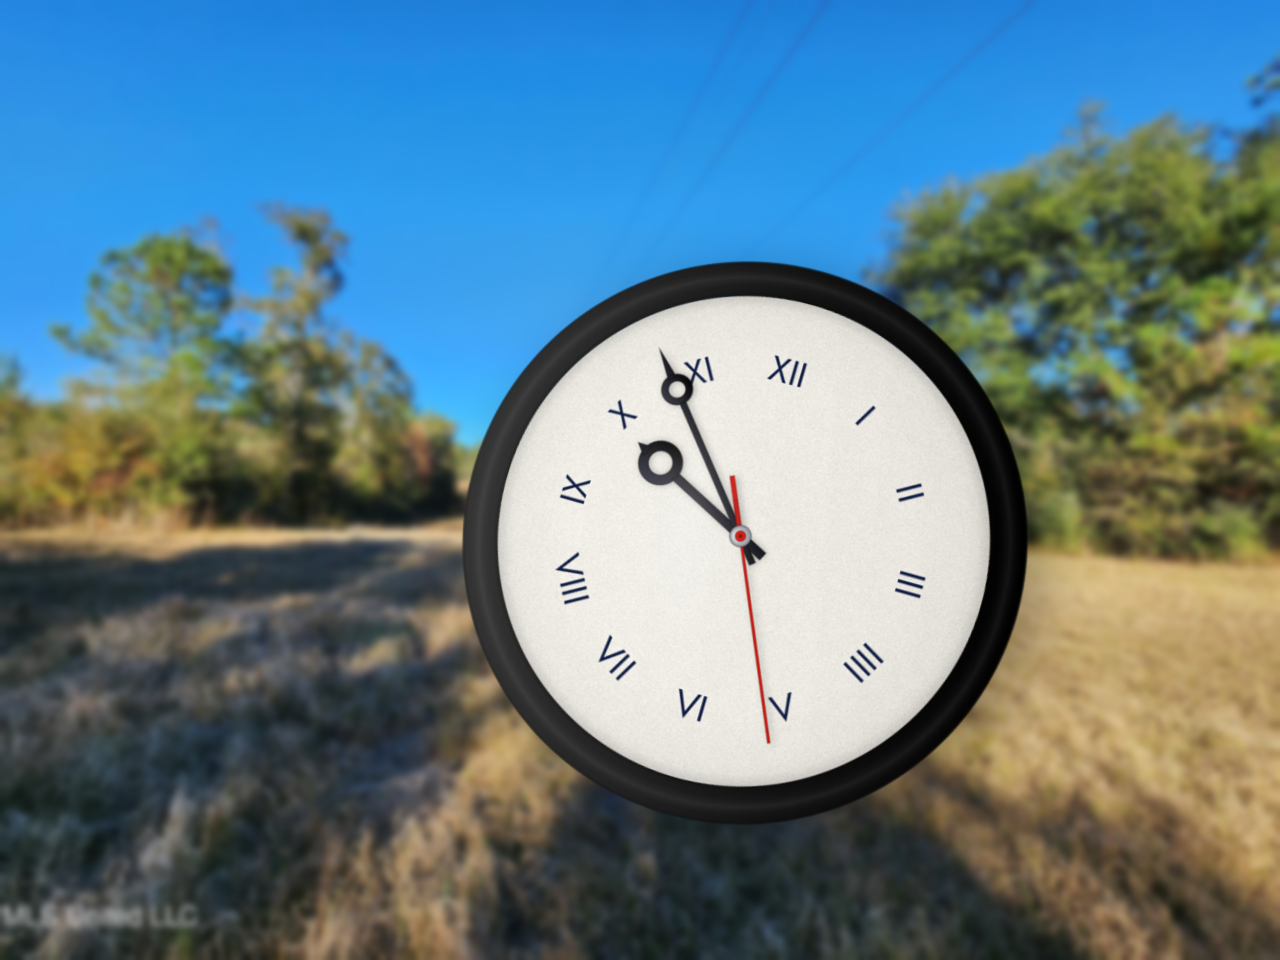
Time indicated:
**9:53:26**
